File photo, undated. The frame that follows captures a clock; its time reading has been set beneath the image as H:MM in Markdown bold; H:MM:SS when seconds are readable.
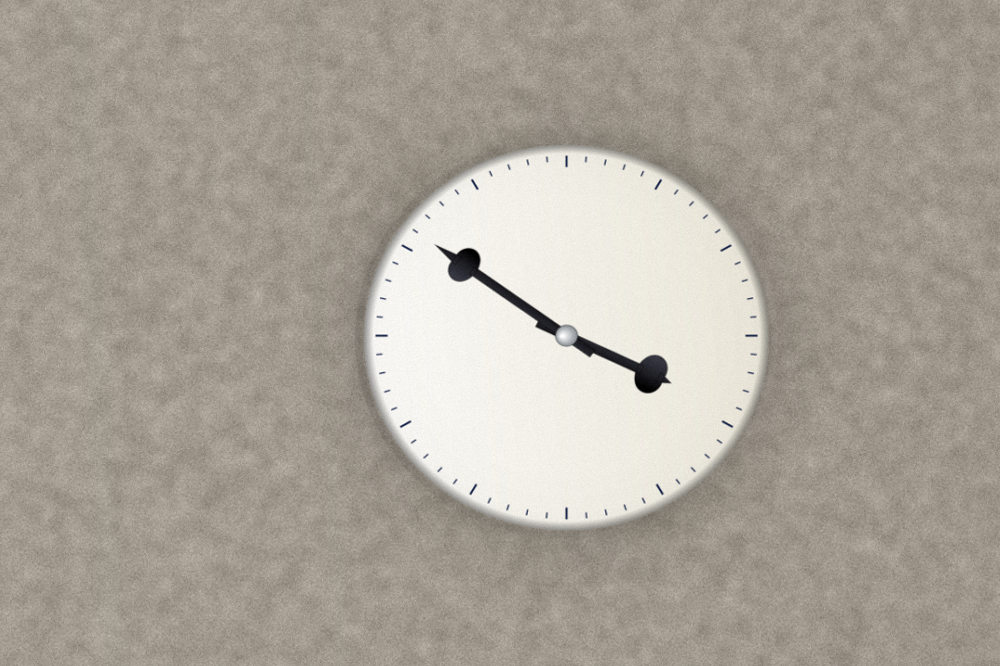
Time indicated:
**3:51**
